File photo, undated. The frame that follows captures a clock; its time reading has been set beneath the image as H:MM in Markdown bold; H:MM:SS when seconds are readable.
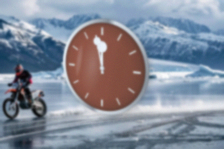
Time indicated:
**11:58**
